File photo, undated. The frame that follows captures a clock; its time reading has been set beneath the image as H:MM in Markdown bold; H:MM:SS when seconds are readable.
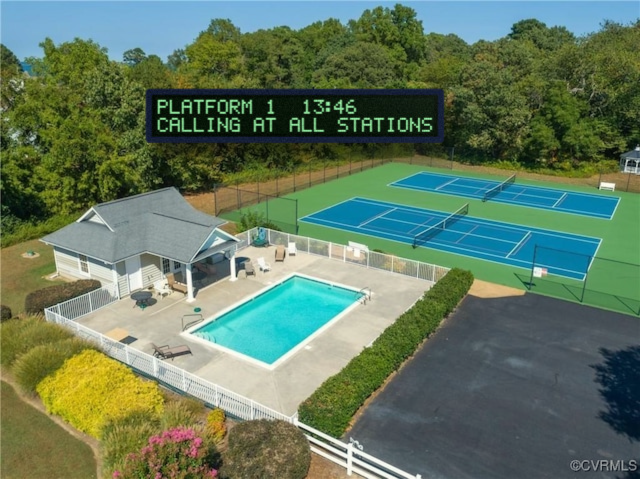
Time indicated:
**13:46**
